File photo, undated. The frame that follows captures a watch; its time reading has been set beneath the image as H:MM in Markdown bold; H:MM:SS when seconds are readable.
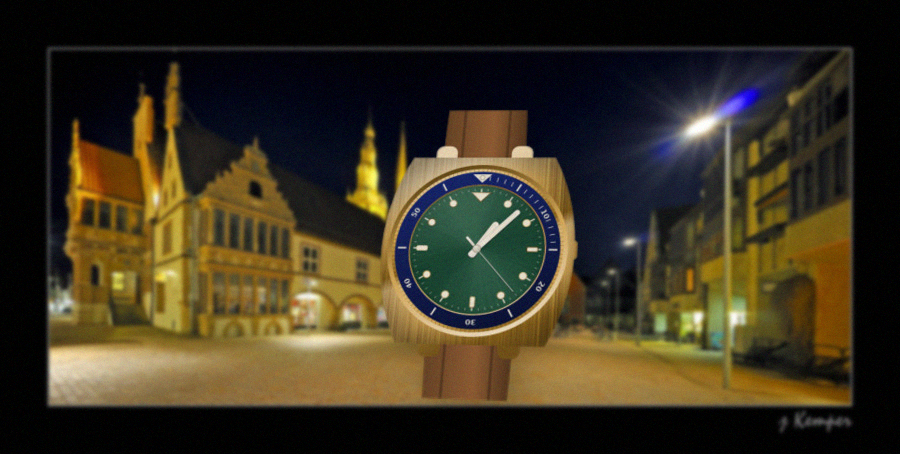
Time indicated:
**1:07:23**
